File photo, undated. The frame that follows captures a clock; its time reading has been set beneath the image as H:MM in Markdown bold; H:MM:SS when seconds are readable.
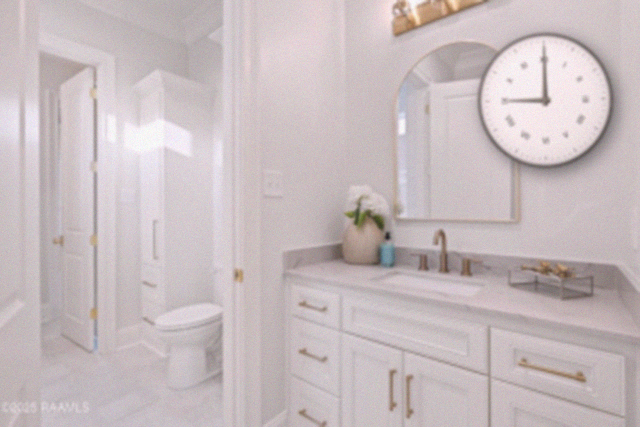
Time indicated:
**9:00**
